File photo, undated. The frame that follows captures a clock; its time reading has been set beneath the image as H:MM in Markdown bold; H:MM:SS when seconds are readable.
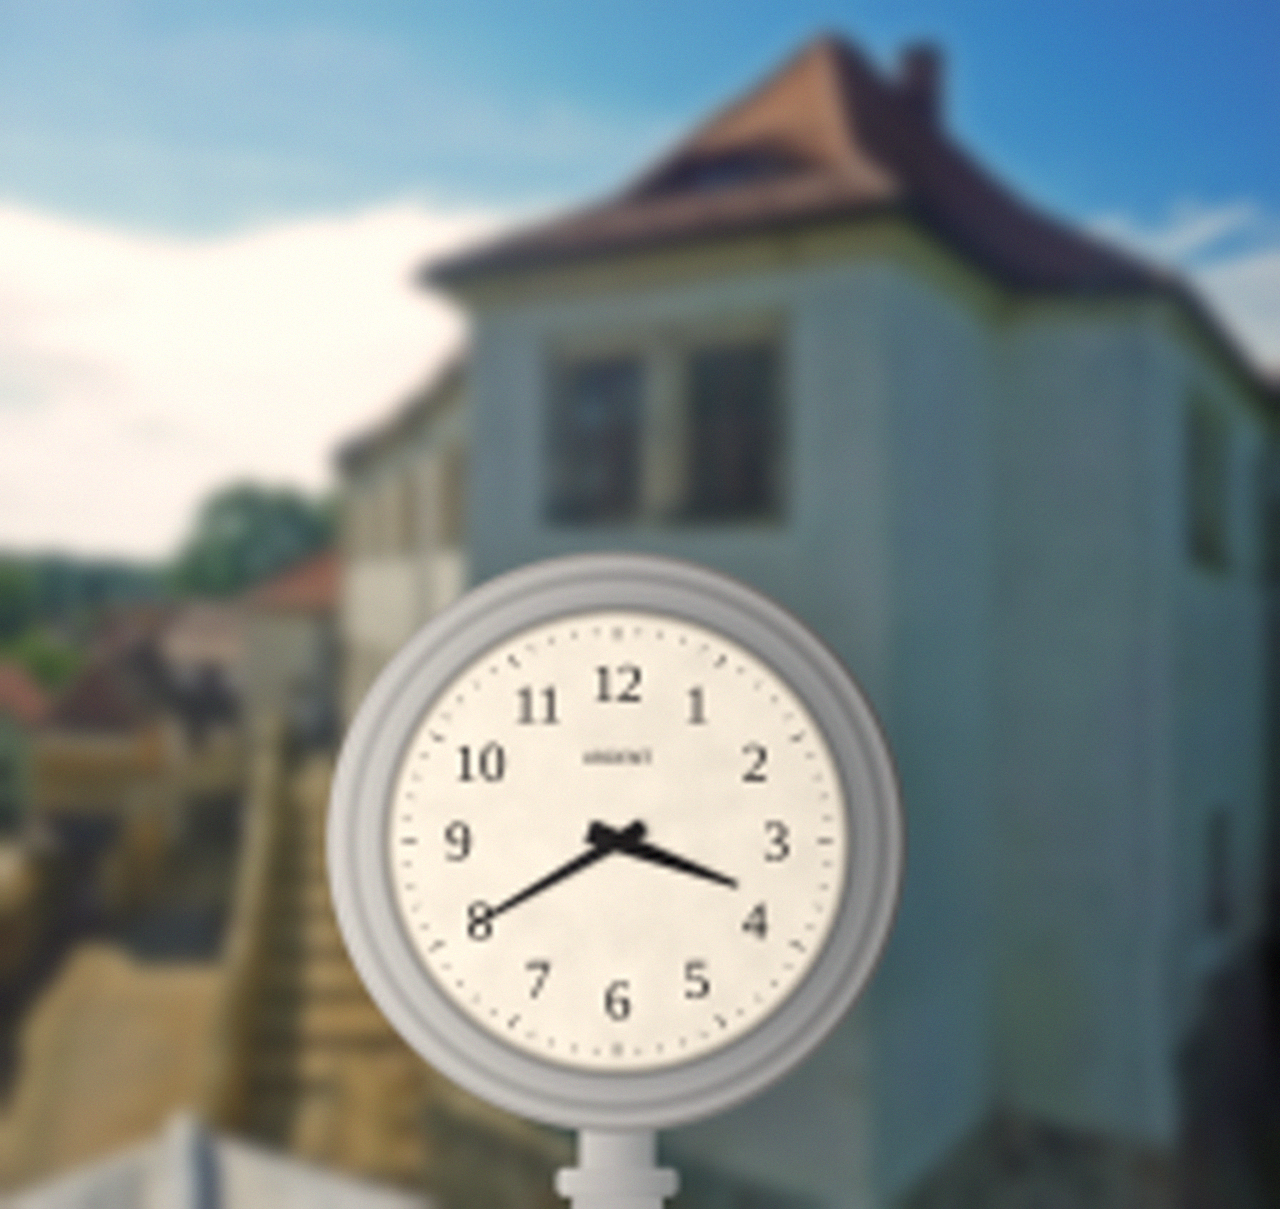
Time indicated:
**3:40**
